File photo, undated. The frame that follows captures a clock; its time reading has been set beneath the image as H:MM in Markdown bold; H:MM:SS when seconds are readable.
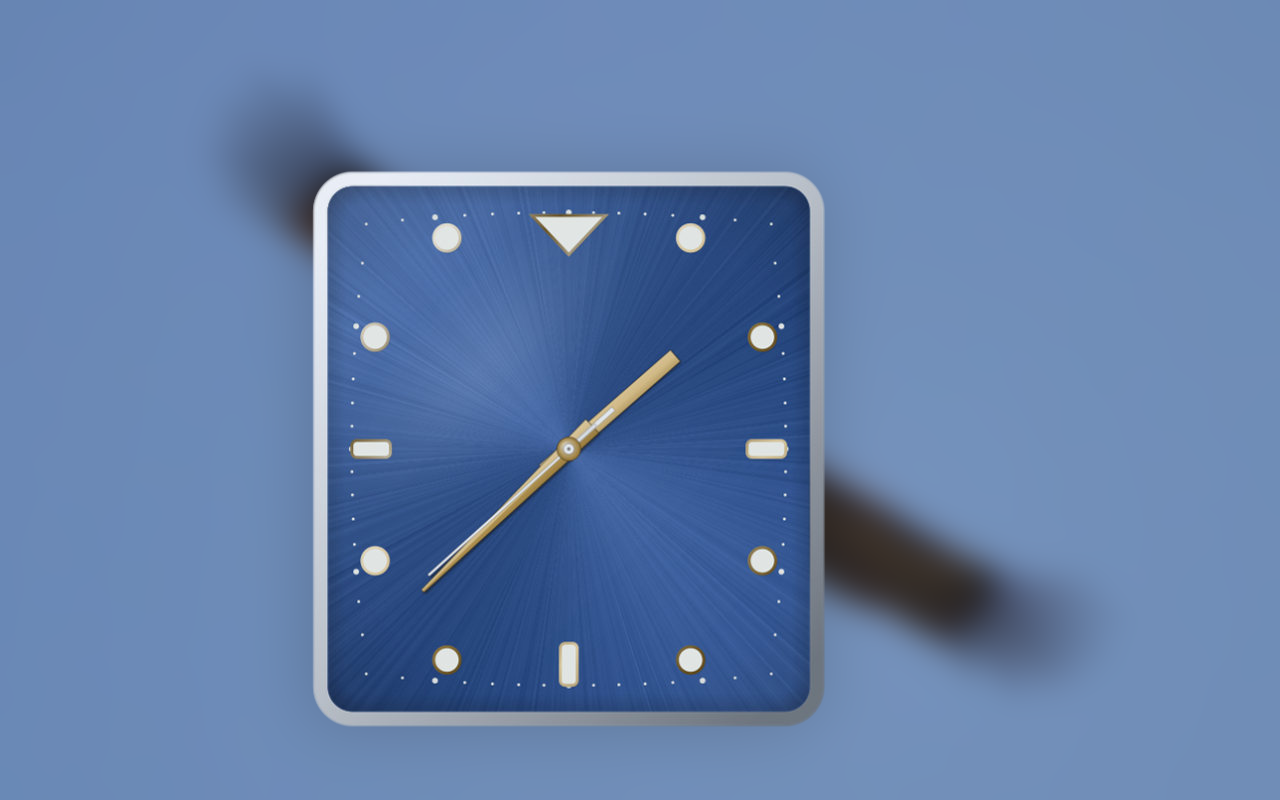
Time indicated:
**1:37:38**
